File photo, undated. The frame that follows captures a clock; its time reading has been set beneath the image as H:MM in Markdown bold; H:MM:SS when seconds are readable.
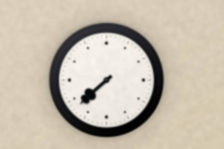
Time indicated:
**7:38**
